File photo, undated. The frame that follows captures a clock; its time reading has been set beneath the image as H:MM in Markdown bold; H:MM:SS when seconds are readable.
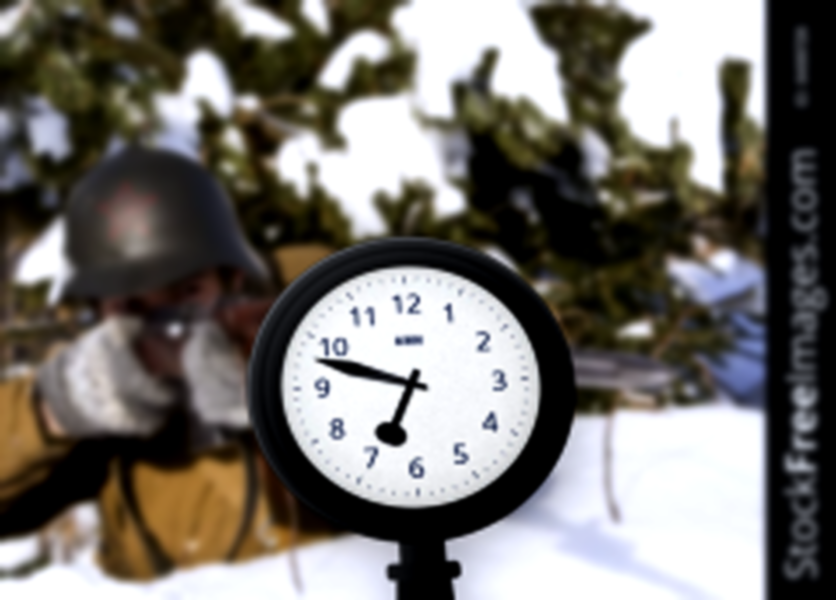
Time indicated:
**6:48**
